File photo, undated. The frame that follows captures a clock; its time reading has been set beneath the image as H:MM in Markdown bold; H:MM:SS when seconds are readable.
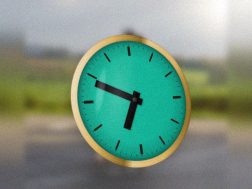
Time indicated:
**6:49**
